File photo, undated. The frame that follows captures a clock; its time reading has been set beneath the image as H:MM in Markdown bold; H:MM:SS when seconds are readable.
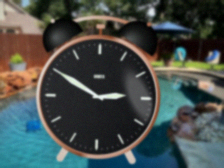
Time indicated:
**2:50**
